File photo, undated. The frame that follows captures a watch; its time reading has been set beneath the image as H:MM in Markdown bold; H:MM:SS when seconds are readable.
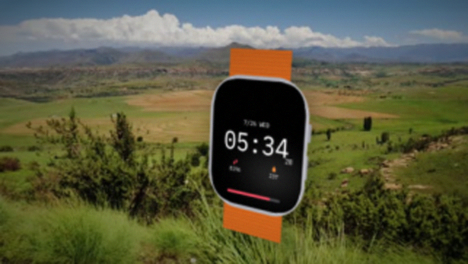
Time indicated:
**5:34**
